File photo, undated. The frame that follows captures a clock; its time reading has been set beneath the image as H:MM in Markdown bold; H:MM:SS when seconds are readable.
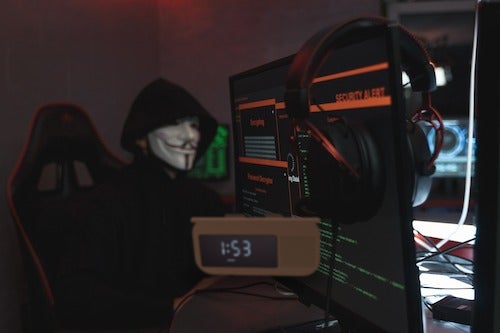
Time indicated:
**1:53**
